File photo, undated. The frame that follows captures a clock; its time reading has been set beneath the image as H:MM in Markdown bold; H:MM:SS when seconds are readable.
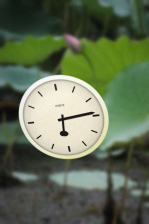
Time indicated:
**6:14**
